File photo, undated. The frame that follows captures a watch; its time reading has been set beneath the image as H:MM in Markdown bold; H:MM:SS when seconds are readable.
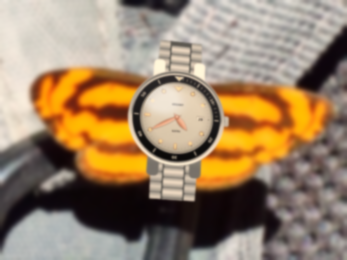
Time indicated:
**4:40**
